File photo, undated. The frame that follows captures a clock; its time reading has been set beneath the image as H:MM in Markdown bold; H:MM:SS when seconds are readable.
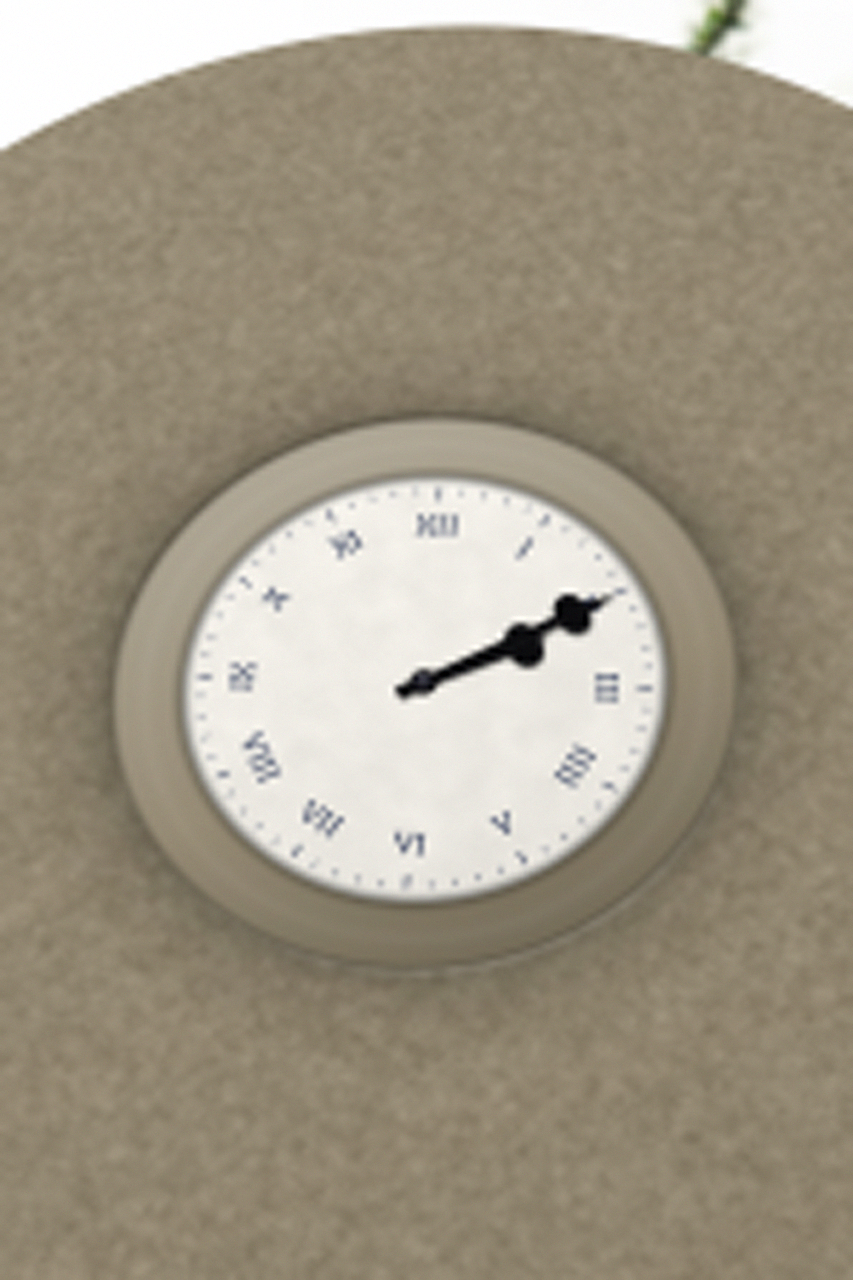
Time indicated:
**2:10**
